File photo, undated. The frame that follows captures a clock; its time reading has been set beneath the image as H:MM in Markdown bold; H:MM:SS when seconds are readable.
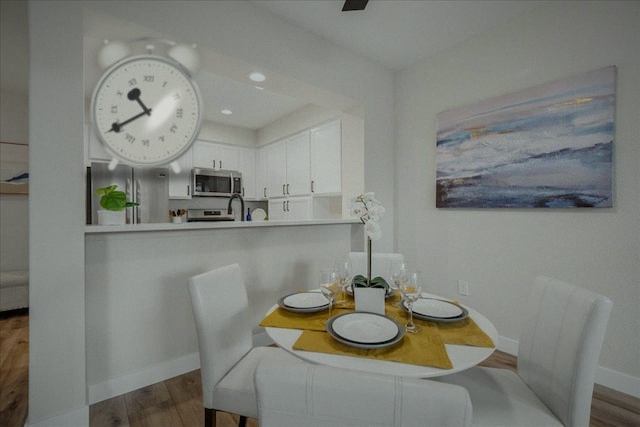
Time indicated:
**10:40**
